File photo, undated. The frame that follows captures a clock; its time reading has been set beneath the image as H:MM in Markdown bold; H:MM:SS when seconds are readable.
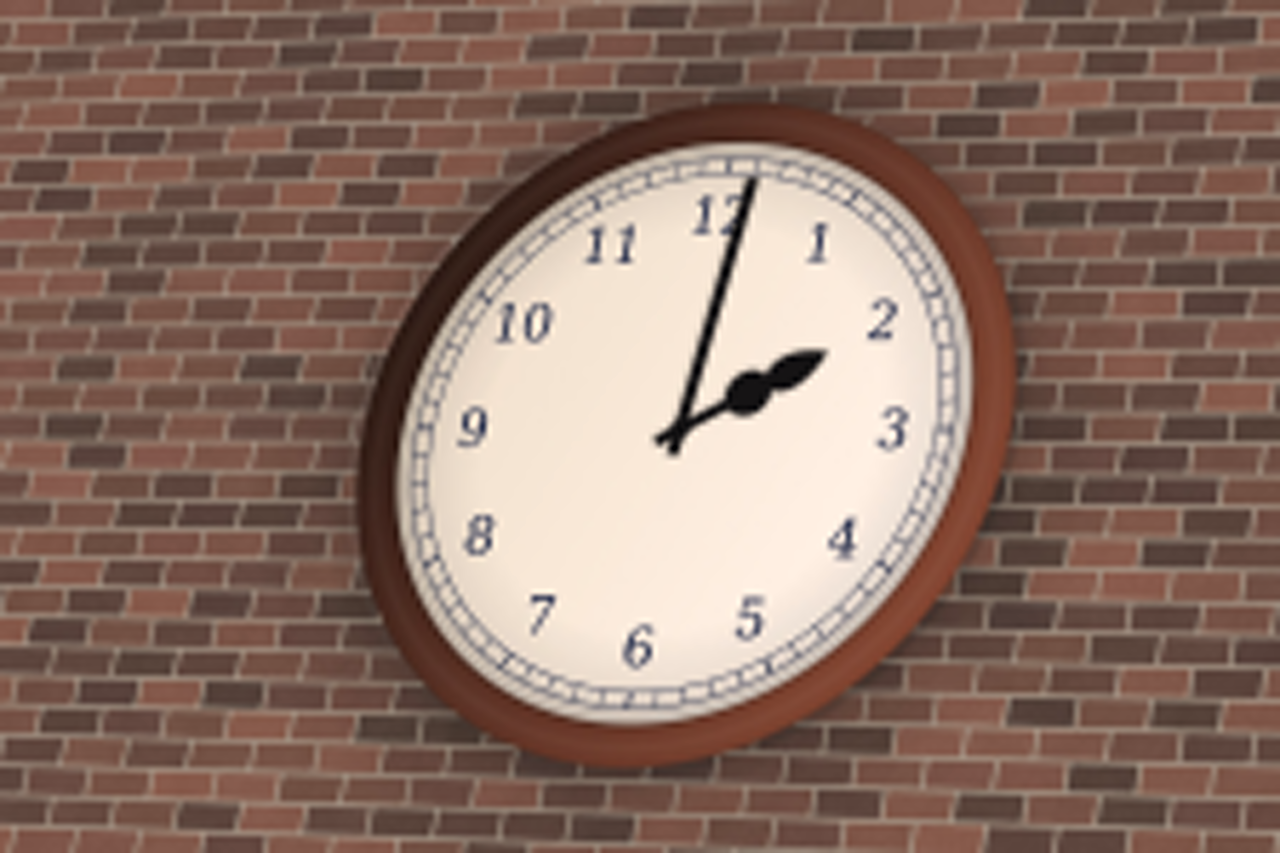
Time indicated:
**2:01**
